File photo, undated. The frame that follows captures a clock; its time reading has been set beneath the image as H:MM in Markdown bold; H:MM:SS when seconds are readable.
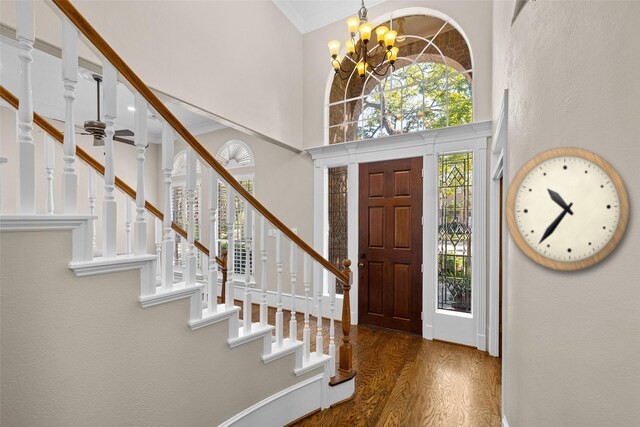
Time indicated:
**10:37**
